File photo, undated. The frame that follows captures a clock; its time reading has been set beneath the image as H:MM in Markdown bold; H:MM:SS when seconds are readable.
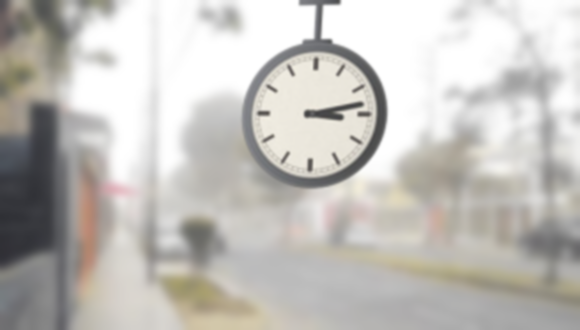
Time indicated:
**3:13**
